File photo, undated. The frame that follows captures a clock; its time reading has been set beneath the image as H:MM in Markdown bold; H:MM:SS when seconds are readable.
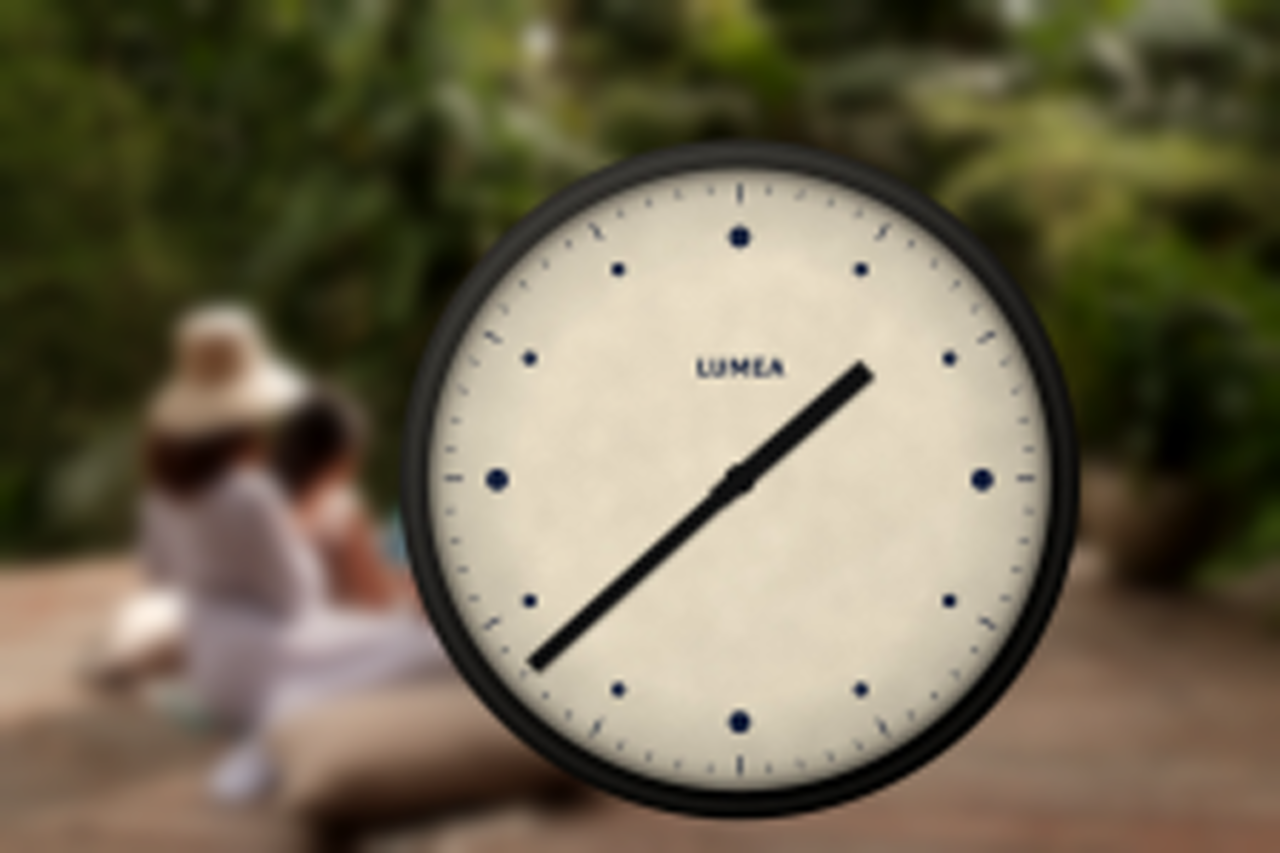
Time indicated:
**1:38**
